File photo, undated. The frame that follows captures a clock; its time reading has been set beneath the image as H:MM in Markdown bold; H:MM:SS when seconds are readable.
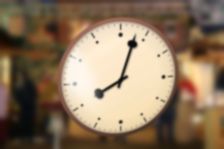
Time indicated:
**8:03**
